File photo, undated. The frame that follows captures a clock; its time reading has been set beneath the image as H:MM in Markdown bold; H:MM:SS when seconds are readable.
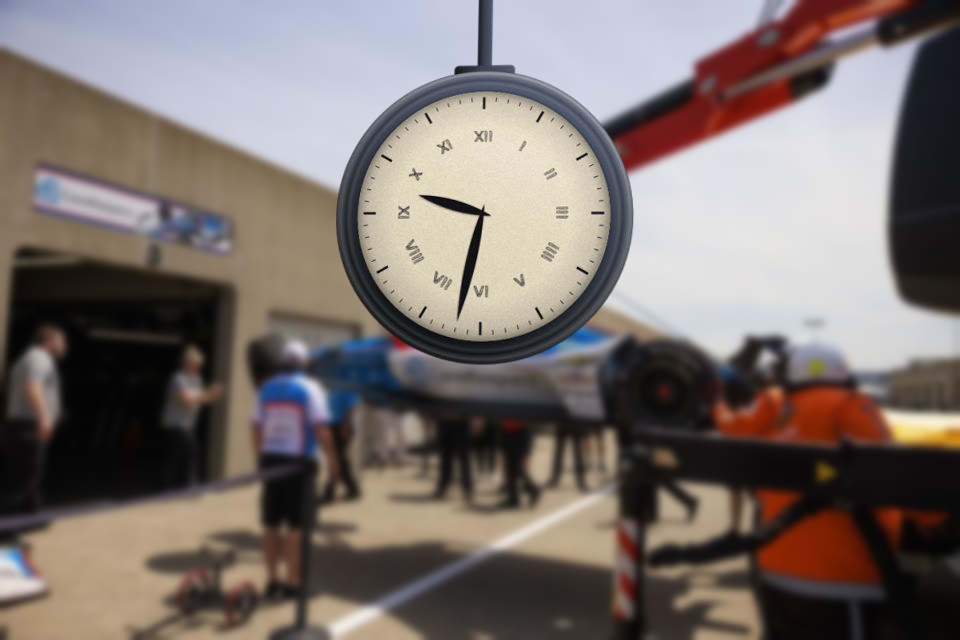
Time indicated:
**9:32**
